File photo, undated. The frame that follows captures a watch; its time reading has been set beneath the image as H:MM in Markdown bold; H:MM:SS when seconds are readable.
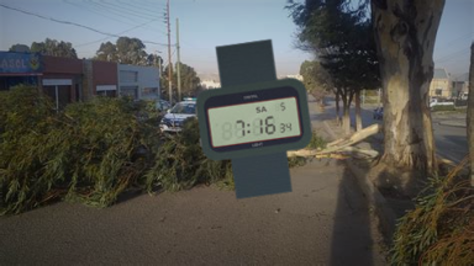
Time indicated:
**7:16:34**
